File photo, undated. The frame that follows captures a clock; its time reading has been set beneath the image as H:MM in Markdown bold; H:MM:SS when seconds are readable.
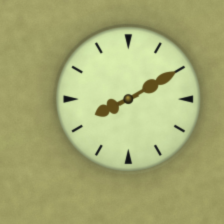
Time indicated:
**8:10**
